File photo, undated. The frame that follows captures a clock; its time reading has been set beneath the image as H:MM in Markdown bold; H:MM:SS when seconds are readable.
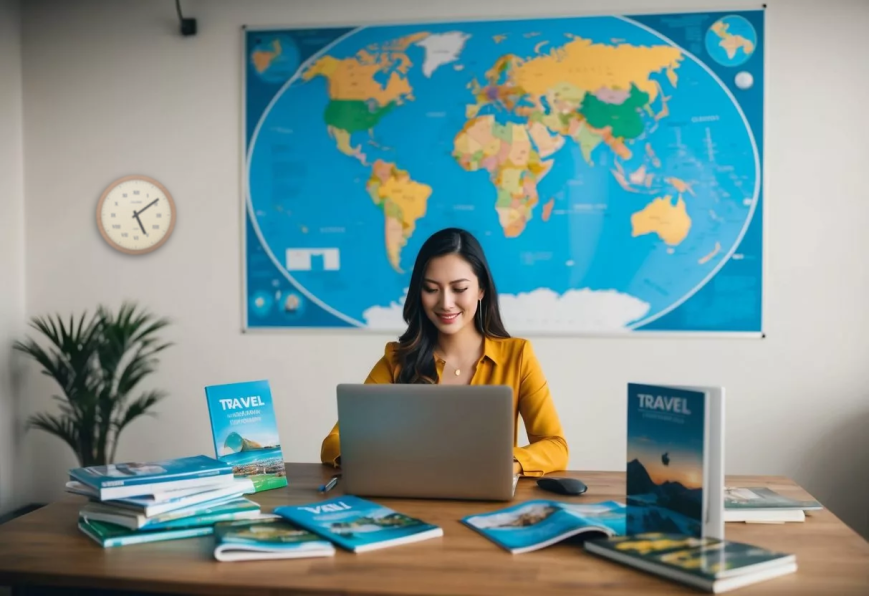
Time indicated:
**5:09**
